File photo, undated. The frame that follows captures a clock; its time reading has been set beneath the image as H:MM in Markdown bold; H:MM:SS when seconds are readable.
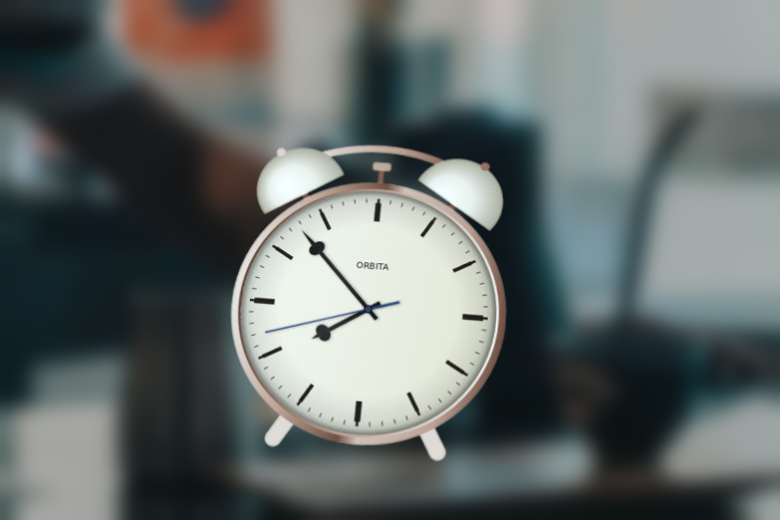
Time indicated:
**7:52:42**
